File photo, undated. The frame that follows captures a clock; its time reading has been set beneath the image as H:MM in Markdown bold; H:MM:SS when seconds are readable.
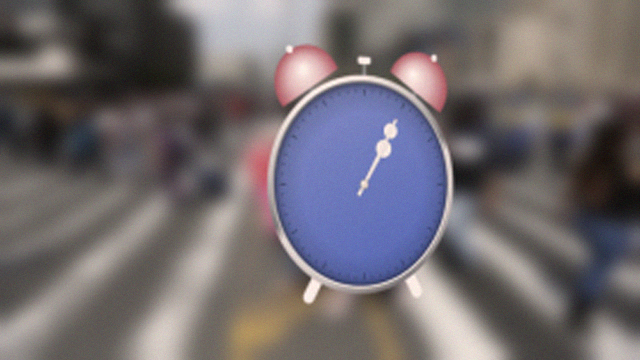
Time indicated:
**1:05**
